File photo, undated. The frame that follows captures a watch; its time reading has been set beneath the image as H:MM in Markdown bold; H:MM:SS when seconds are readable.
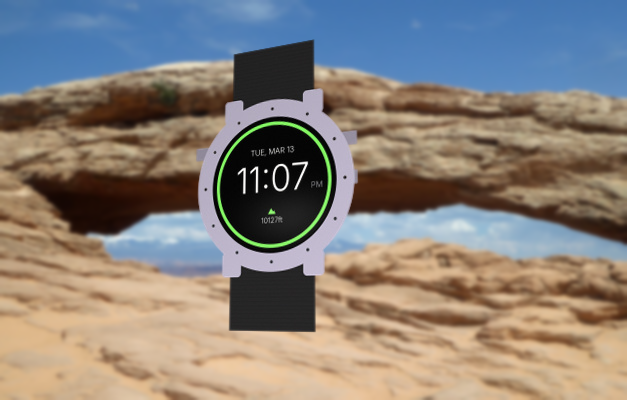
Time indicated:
**11:07**
